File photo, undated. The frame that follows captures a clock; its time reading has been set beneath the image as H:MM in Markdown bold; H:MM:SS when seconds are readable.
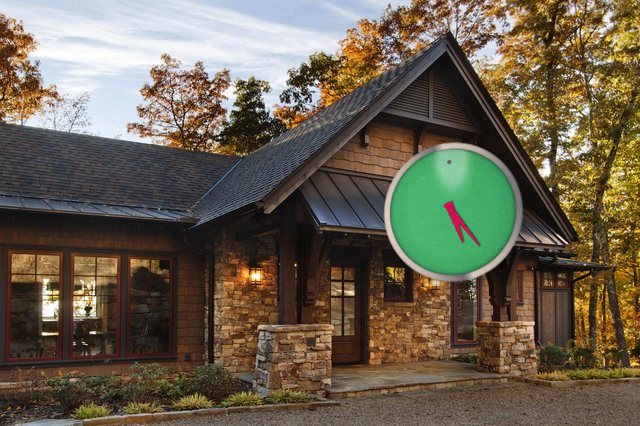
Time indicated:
**5:24**
